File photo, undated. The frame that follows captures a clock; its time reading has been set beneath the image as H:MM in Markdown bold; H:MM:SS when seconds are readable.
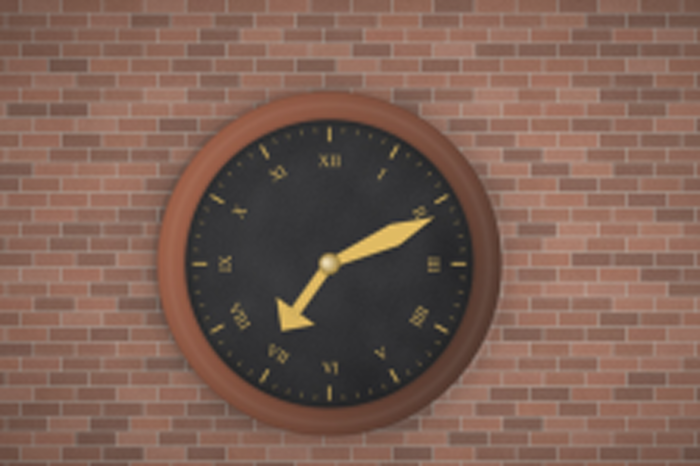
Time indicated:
**7:11**
